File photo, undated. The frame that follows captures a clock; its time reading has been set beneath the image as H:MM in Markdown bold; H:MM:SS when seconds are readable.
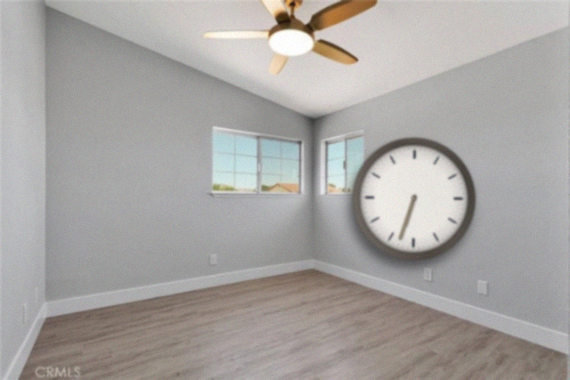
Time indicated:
**6:33**
